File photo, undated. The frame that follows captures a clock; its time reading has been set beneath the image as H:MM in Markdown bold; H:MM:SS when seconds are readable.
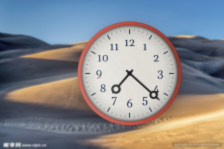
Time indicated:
**7:22**
